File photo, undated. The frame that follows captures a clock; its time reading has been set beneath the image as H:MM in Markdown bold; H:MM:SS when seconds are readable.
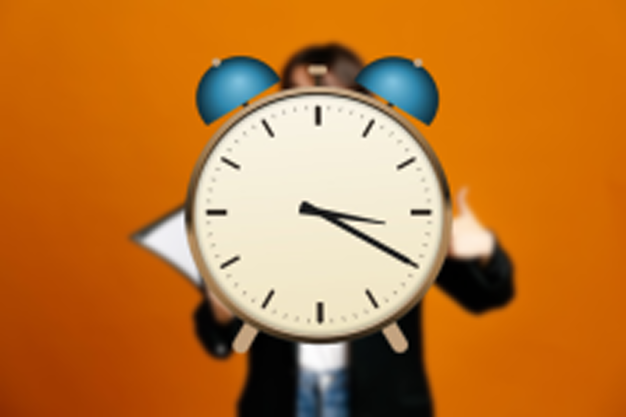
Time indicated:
**3:20**
